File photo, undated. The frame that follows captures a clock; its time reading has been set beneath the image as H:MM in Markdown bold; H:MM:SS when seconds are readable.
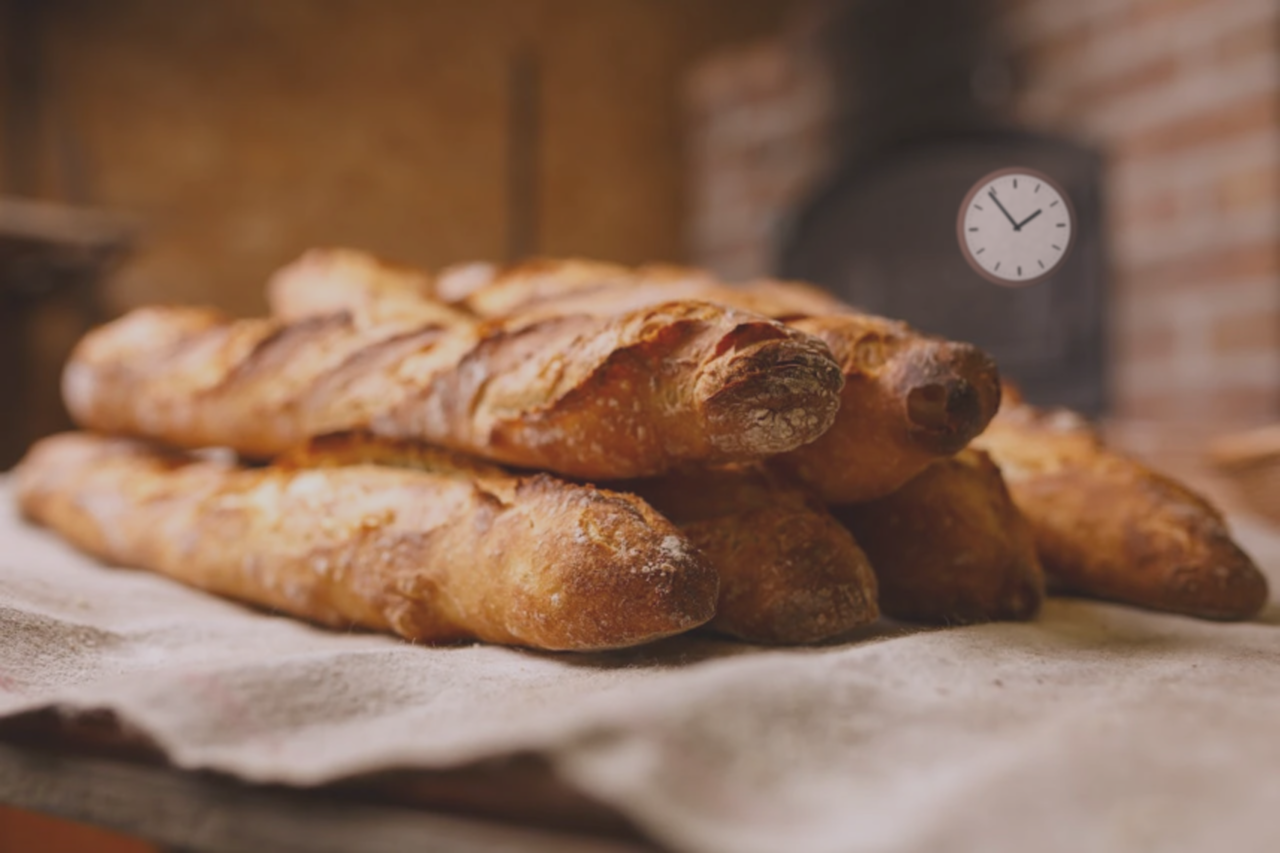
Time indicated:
**1:54**
